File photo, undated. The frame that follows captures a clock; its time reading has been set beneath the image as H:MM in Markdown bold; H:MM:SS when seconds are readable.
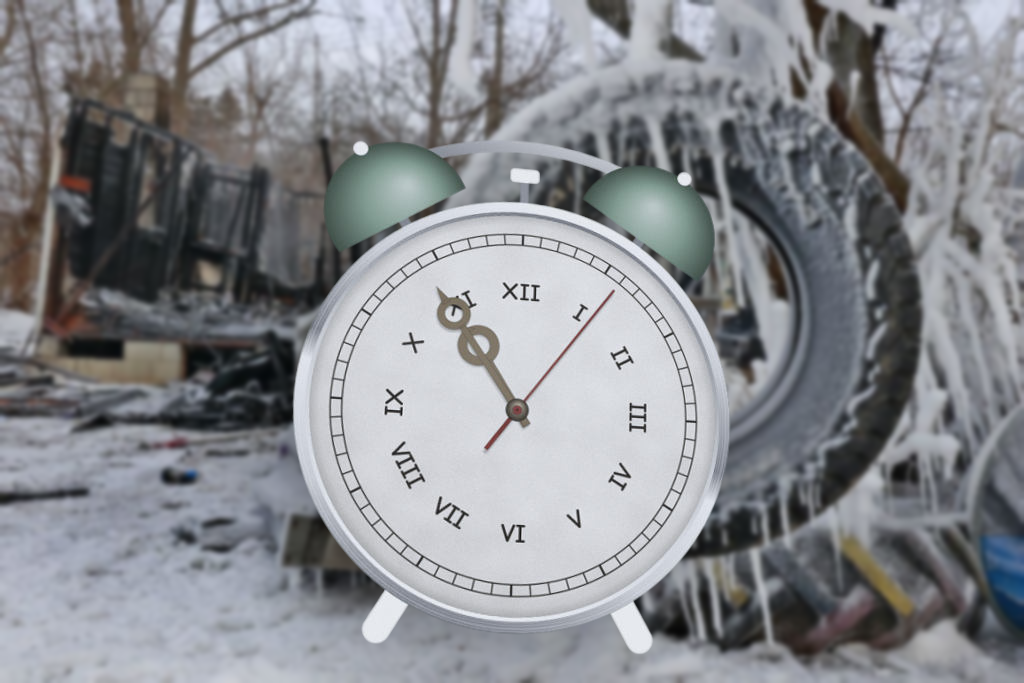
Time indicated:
**10:54:06**
